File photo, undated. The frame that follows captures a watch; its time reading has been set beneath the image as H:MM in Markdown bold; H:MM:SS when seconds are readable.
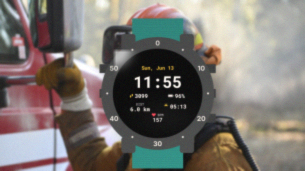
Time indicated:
**11:55**
